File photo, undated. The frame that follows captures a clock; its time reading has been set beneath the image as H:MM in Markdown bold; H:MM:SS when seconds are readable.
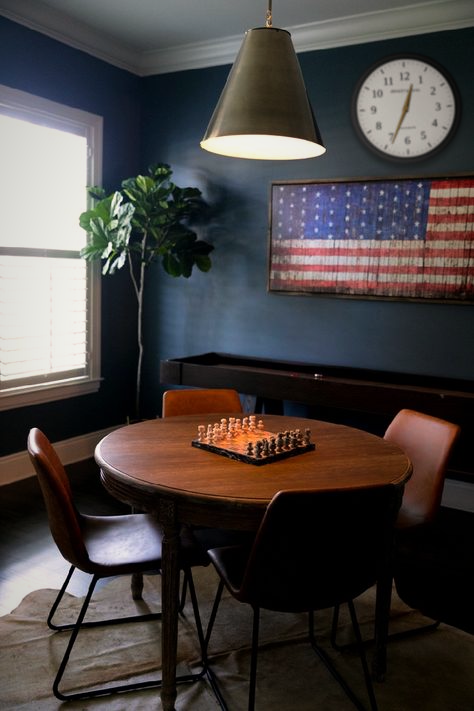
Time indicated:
**12:34**
